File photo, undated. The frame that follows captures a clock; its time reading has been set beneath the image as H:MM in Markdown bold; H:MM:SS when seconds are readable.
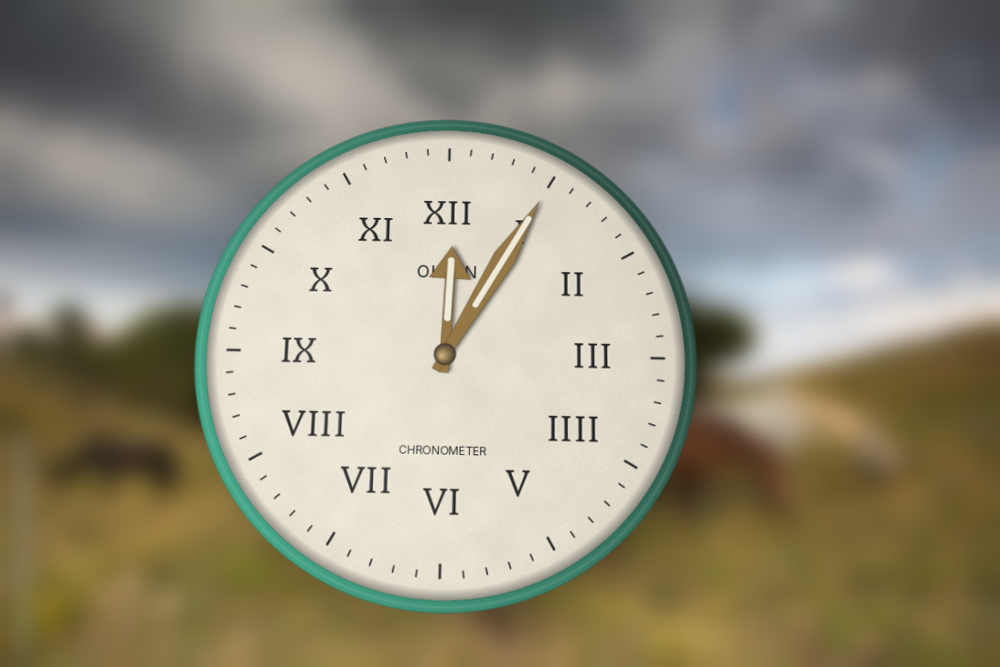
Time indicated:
**12:05**
